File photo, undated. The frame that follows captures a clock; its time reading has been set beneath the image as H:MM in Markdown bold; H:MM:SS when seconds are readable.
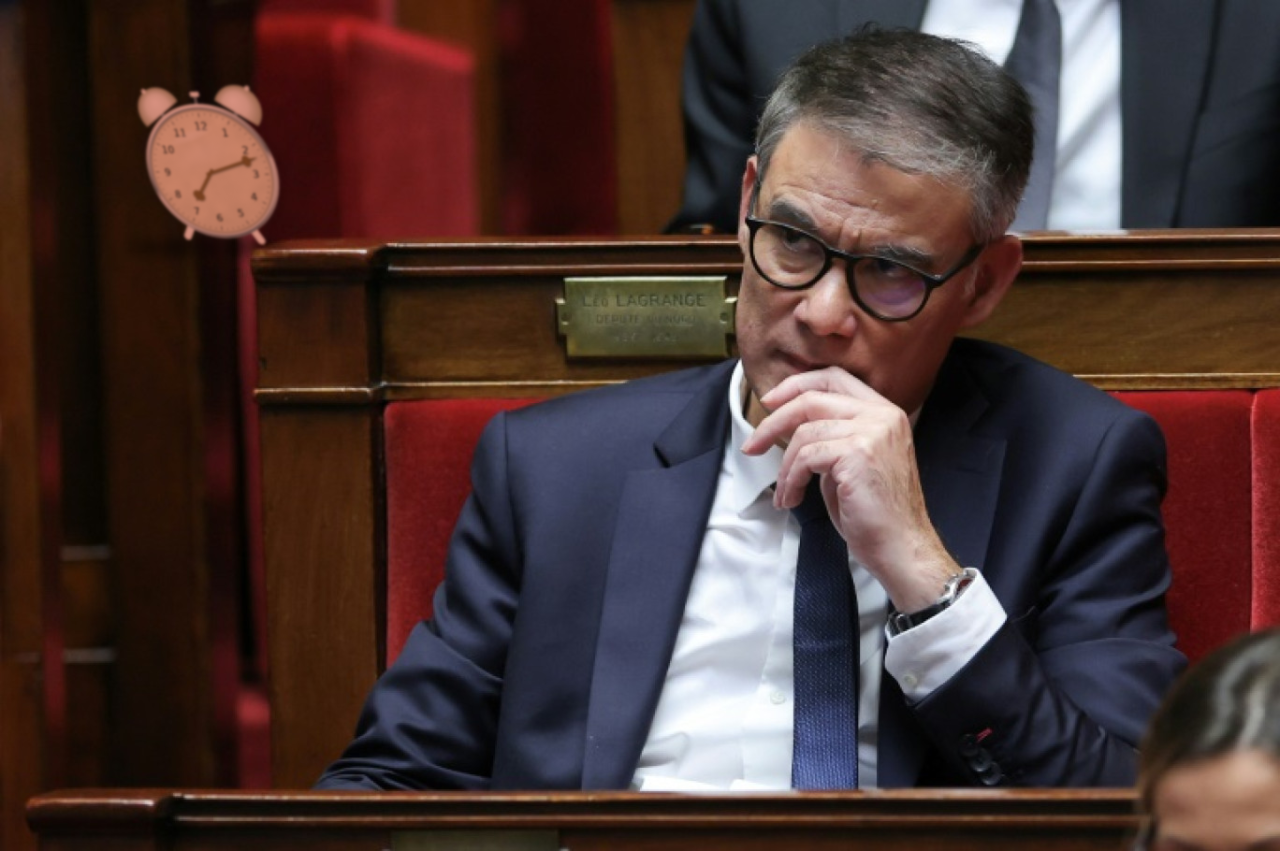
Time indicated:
**7:12**
